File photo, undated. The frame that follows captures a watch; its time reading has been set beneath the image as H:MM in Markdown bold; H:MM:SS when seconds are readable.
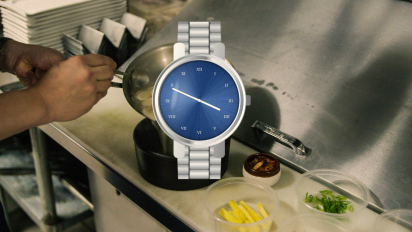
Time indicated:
**3:49**
